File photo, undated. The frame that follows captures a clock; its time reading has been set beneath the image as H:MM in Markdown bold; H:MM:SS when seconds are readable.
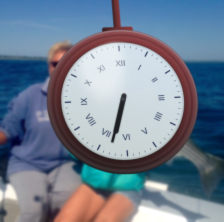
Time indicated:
**6:33**
